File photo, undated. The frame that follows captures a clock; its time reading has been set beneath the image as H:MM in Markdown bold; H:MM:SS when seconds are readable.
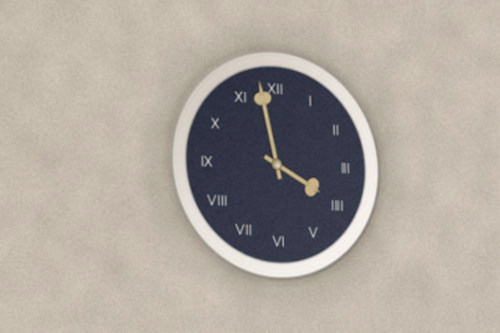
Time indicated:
**3:58**
